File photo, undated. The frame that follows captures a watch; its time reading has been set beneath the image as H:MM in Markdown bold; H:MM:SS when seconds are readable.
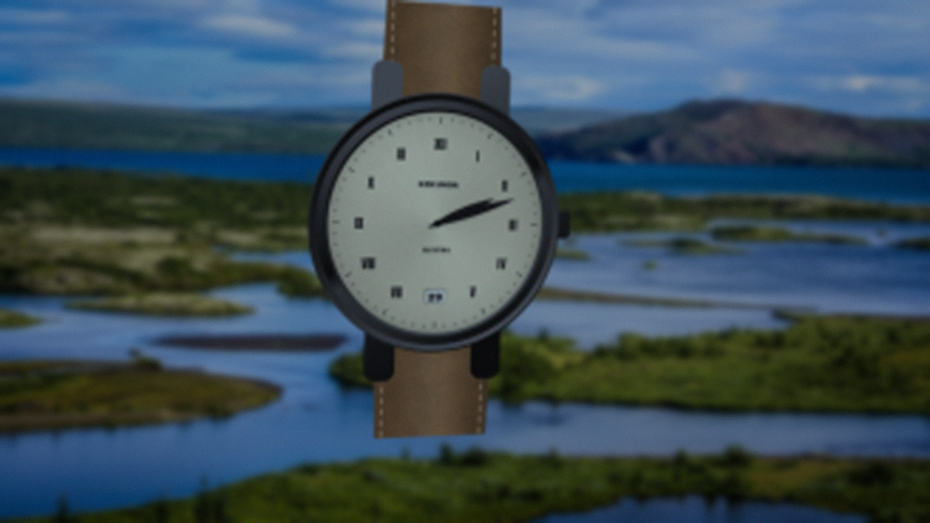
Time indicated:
**2:12**
